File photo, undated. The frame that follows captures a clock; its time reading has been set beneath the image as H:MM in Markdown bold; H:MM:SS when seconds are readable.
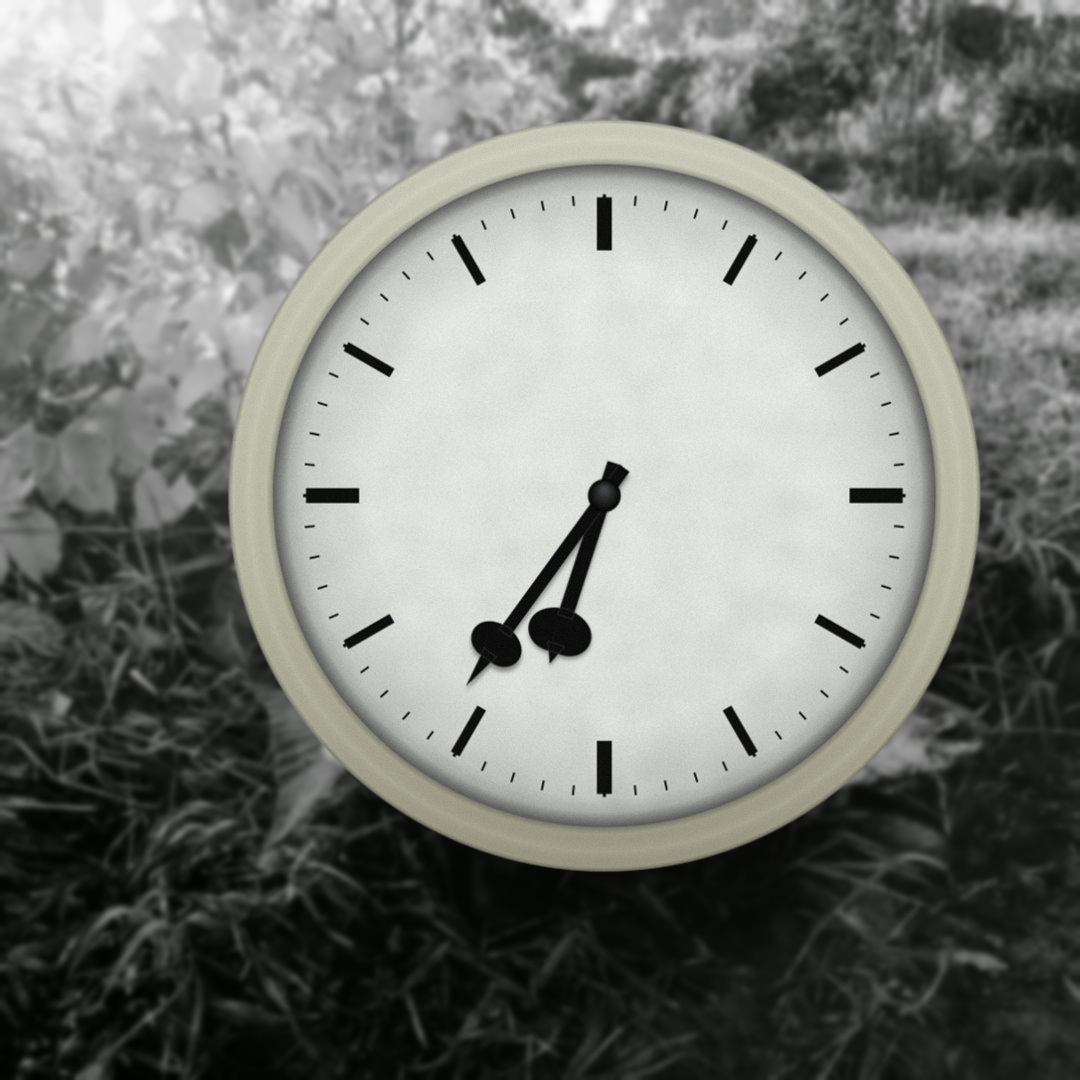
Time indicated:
**6:36**
